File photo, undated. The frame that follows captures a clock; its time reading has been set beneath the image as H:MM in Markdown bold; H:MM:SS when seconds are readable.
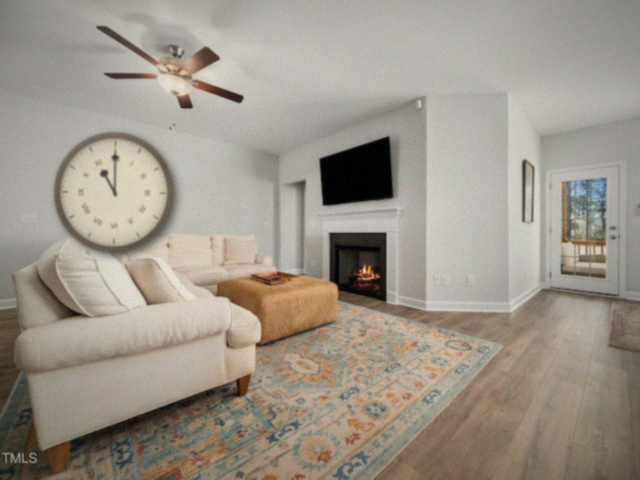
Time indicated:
**11:00**
